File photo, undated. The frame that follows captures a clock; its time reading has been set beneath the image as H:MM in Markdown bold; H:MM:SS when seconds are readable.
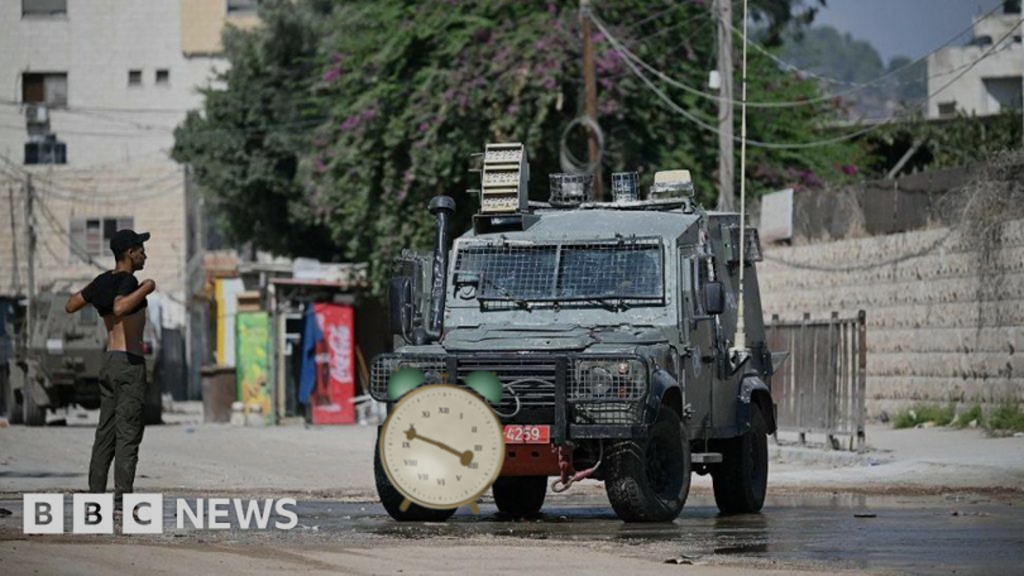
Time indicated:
**3:48**
